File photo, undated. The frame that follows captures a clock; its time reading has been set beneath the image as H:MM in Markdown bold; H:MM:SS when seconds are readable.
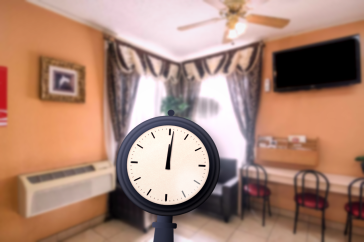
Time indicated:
**12:01**
